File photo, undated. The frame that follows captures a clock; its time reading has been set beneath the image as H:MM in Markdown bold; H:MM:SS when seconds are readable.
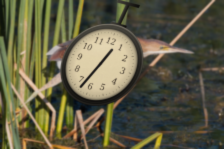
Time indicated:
**12:33**
